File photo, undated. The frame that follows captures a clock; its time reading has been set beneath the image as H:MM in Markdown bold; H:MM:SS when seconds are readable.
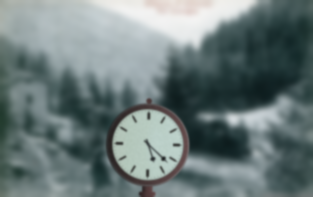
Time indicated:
**5:22**
